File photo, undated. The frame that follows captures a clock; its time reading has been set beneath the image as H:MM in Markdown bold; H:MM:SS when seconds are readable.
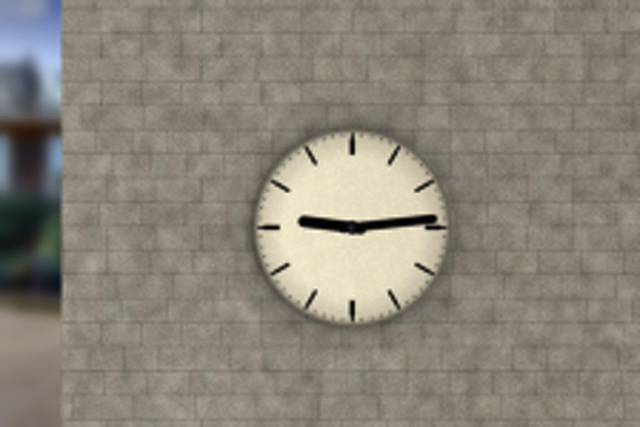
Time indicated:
**9:14**
